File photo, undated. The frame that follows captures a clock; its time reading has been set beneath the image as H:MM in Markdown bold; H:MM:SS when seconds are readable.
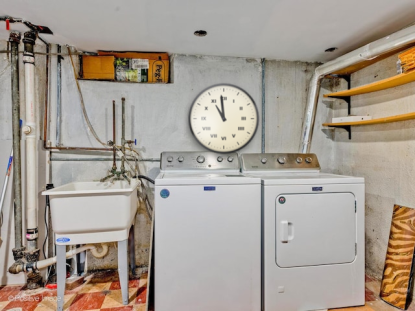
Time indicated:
**10:59**
